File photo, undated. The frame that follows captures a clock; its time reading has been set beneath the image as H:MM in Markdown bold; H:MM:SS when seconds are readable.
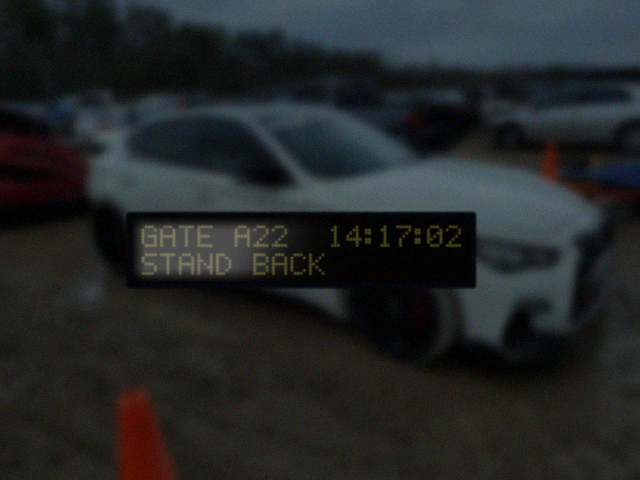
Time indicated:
**14:17:02**
